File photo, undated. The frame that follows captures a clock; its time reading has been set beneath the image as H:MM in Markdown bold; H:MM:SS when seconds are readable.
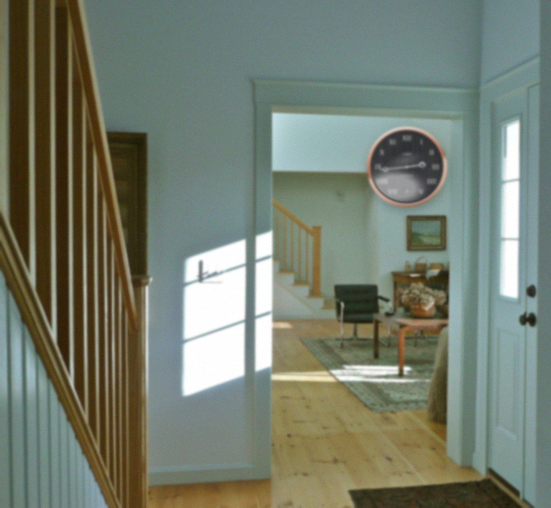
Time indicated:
**2:44**
